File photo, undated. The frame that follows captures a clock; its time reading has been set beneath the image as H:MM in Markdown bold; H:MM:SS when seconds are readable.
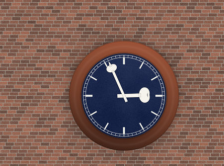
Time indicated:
**2:56**
